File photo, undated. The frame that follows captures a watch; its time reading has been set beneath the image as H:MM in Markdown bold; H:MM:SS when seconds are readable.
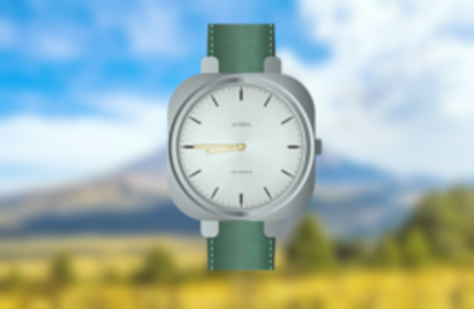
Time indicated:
**8:45**
